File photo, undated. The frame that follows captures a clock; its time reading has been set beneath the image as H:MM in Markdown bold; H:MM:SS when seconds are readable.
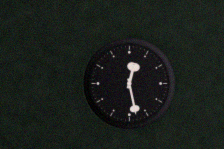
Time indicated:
**12:28**
